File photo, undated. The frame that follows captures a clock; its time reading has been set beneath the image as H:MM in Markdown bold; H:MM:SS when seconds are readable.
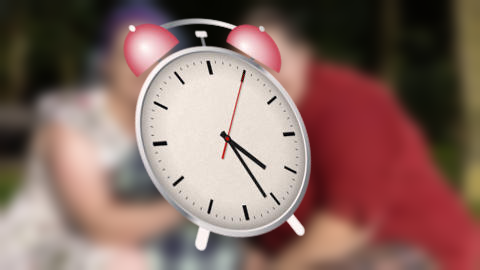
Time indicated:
**4:26:05**
